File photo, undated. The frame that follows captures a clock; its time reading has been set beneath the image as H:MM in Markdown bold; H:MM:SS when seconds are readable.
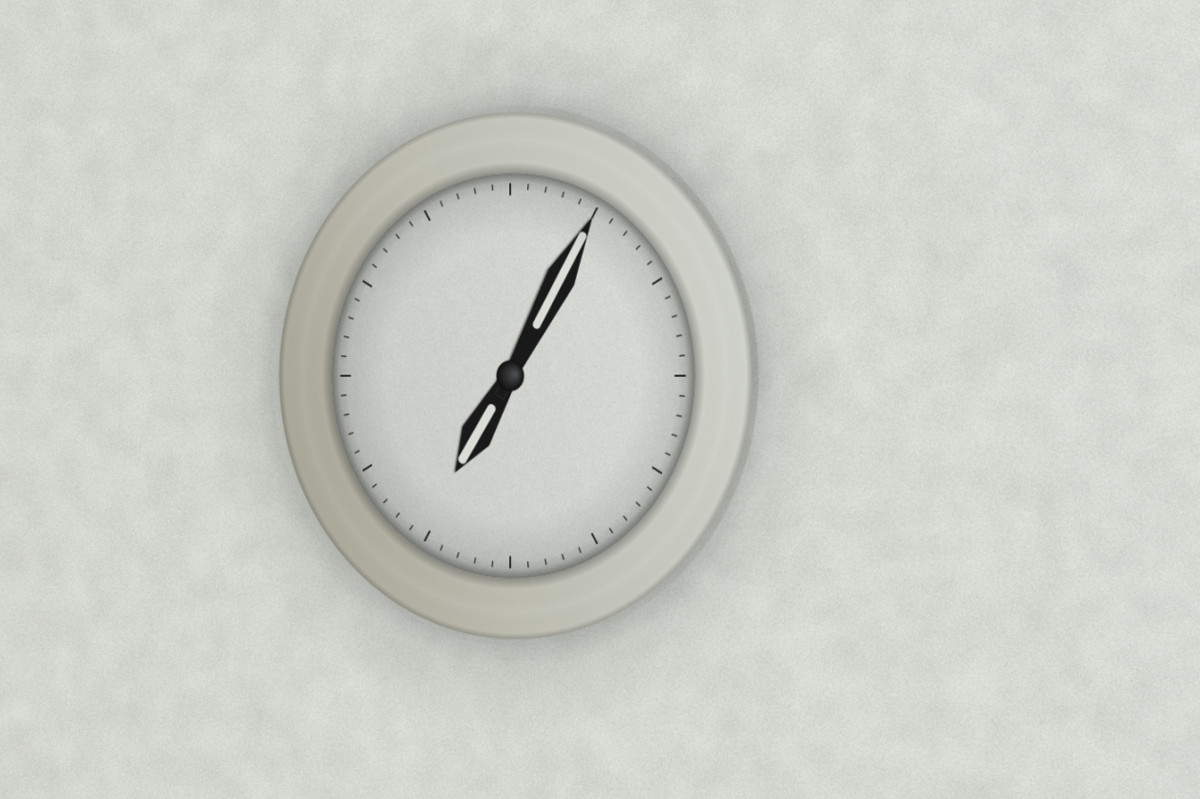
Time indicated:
**7:05**
